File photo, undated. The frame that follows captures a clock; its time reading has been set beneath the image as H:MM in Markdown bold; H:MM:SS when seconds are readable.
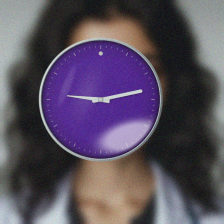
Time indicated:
**9:13**
